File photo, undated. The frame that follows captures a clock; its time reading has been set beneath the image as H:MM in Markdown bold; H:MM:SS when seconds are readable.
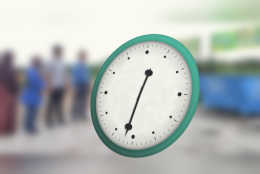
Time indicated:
**12:32**
